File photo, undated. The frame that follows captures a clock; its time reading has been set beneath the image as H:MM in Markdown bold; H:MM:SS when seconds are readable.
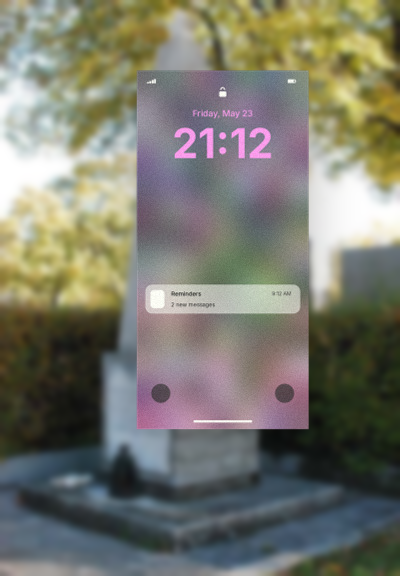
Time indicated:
**21:12**
